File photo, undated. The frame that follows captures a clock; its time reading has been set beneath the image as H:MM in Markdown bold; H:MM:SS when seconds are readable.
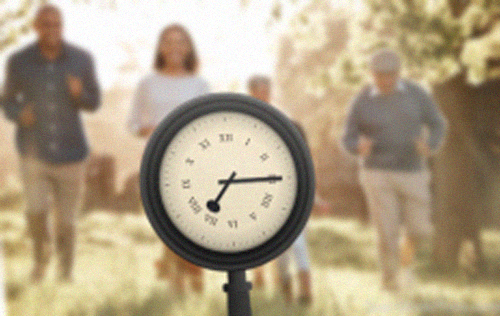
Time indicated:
**7:15**
